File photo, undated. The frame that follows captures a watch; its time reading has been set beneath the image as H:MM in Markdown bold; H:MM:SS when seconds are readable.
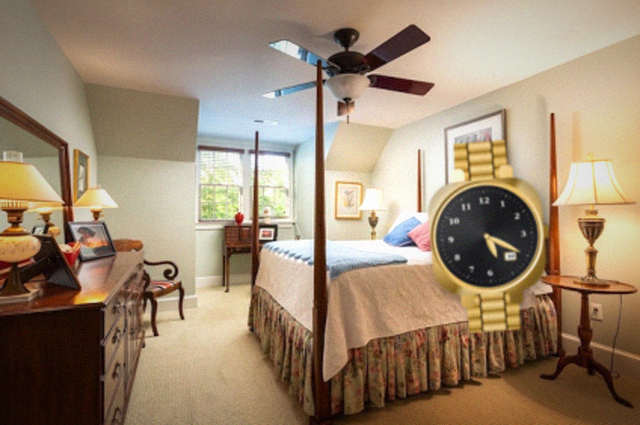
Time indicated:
**5:20**
